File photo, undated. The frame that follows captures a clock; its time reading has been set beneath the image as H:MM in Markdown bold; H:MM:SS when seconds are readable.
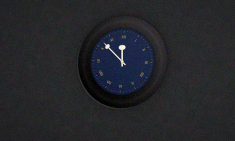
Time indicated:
**11:52**
